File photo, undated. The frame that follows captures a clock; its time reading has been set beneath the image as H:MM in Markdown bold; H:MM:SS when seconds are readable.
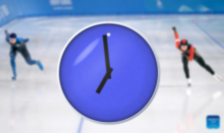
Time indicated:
**6:59**
